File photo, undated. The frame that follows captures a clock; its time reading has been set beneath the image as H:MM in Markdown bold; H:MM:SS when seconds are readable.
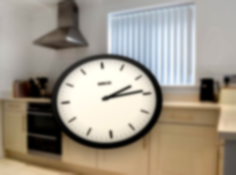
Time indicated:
**2:14**
